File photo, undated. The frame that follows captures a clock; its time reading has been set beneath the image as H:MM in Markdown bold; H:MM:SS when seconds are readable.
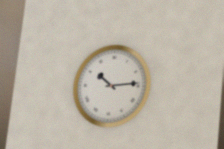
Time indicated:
**10:14**
